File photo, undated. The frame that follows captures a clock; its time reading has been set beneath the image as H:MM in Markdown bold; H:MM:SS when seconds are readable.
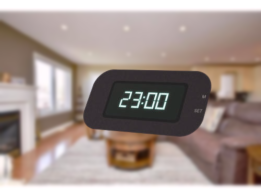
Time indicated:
**23:00**
